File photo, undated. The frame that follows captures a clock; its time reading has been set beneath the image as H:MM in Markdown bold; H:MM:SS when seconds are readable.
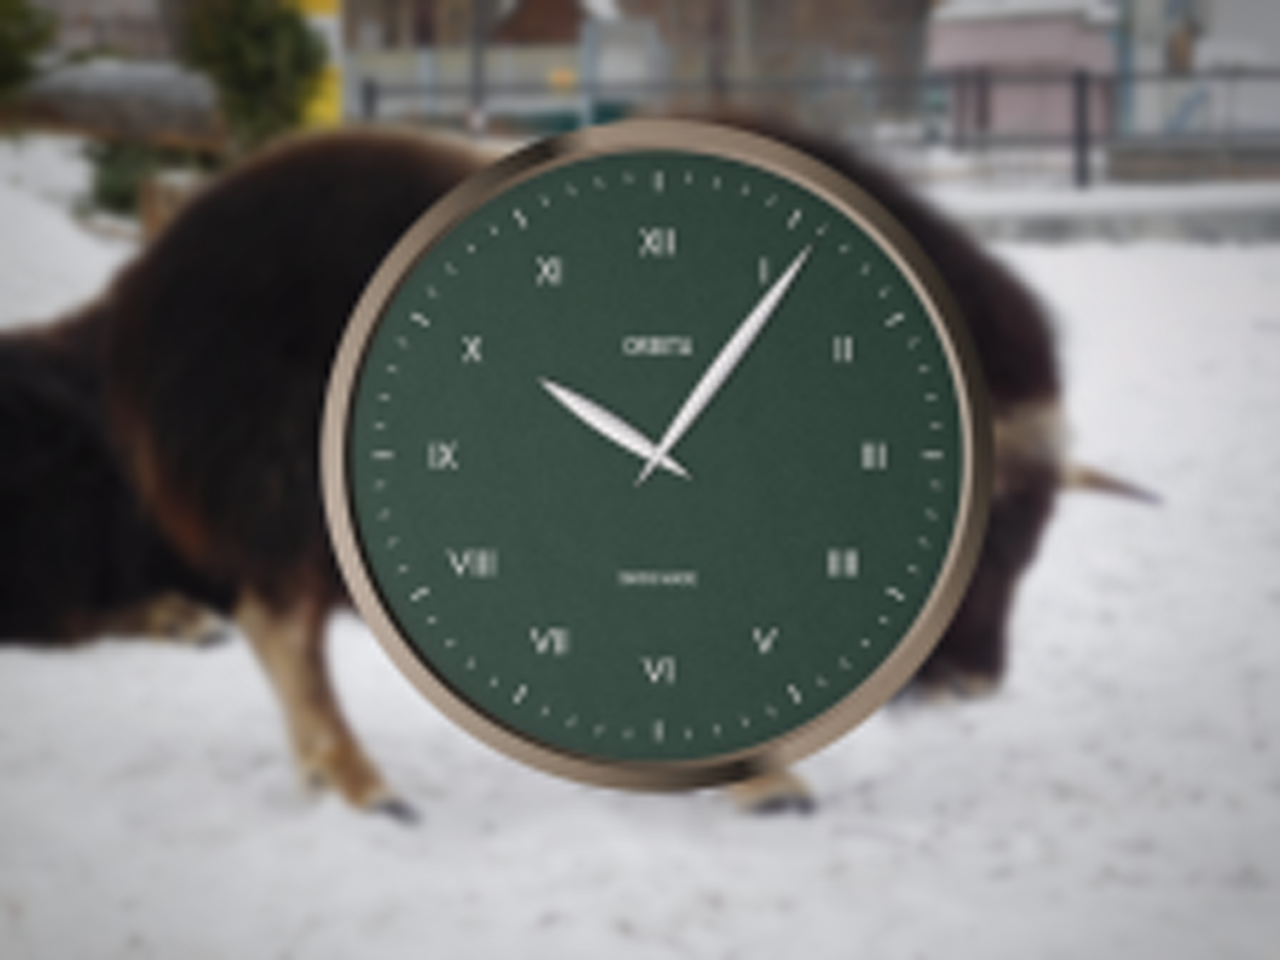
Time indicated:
**10:06**
